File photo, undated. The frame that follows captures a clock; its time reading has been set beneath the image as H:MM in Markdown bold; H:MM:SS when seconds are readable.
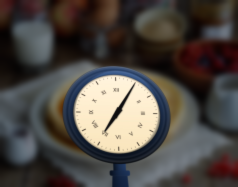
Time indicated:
**7:05**
